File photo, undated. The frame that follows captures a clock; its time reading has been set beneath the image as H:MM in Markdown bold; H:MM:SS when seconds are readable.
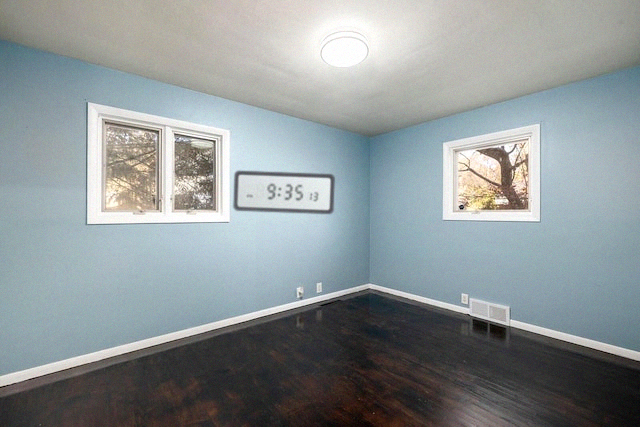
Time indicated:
**9:35**
